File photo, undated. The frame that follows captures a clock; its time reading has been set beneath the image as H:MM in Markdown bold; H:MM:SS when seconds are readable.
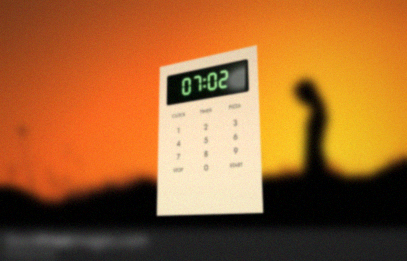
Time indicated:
**7:02**
